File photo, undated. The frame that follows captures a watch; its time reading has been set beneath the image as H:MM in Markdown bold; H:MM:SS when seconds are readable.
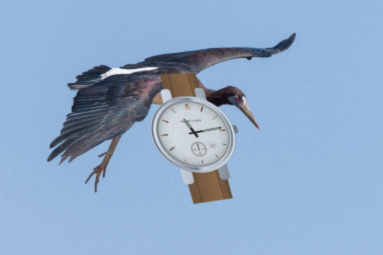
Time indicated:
**11:14**
